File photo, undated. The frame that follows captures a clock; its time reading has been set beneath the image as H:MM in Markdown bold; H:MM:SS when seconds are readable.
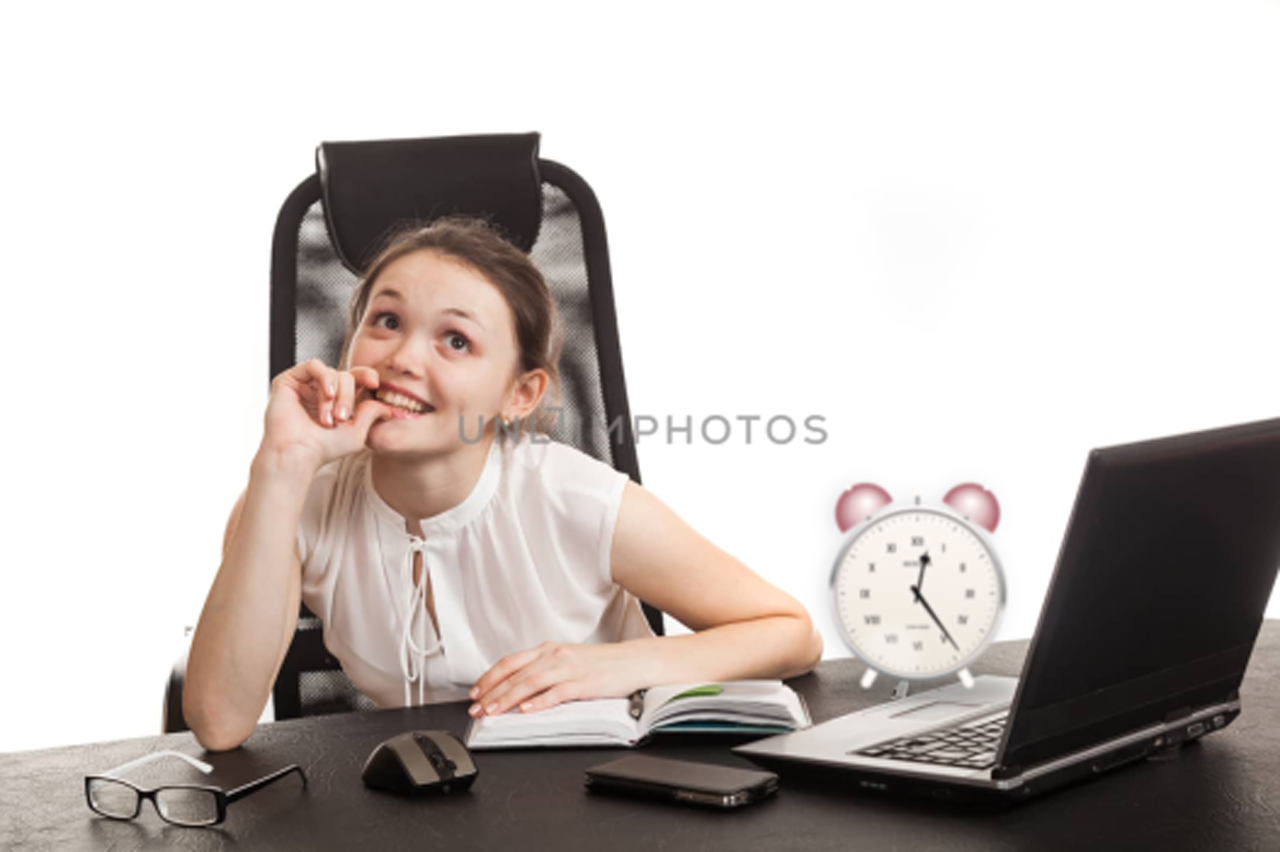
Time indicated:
**12:24**
